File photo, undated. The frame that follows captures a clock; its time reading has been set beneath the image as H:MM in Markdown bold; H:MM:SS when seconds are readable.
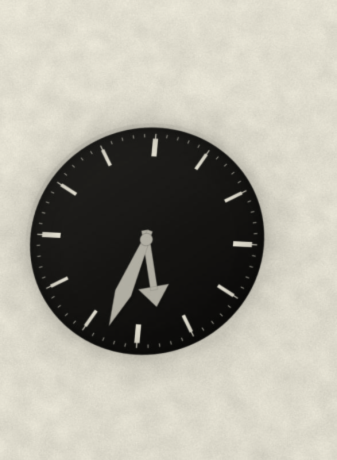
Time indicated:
**5:33**
